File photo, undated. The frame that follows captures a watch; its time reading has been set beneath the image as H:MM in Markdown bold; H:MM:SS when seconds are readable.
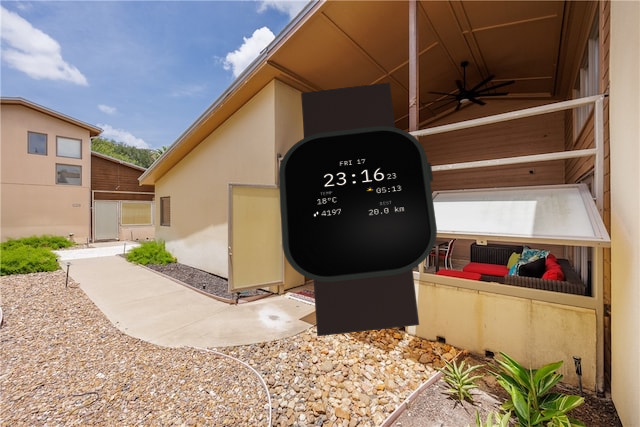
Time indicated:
**23:16:23**
